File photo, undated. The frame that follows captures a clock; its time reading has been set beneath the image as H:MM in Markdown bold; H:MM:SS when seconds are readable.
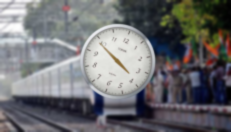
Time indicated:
**3:49**
